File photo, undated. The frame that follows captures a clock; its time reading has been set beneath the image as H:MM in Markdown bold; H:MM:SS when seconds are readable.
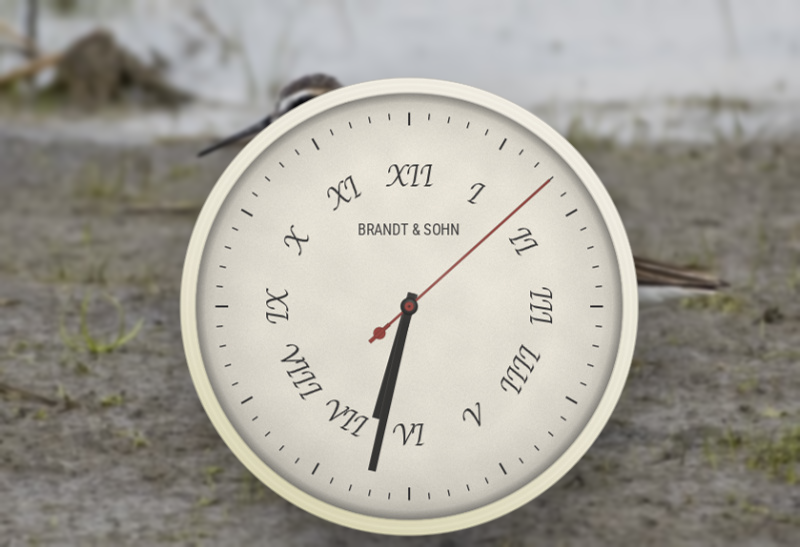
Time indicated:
**6:32:08**
